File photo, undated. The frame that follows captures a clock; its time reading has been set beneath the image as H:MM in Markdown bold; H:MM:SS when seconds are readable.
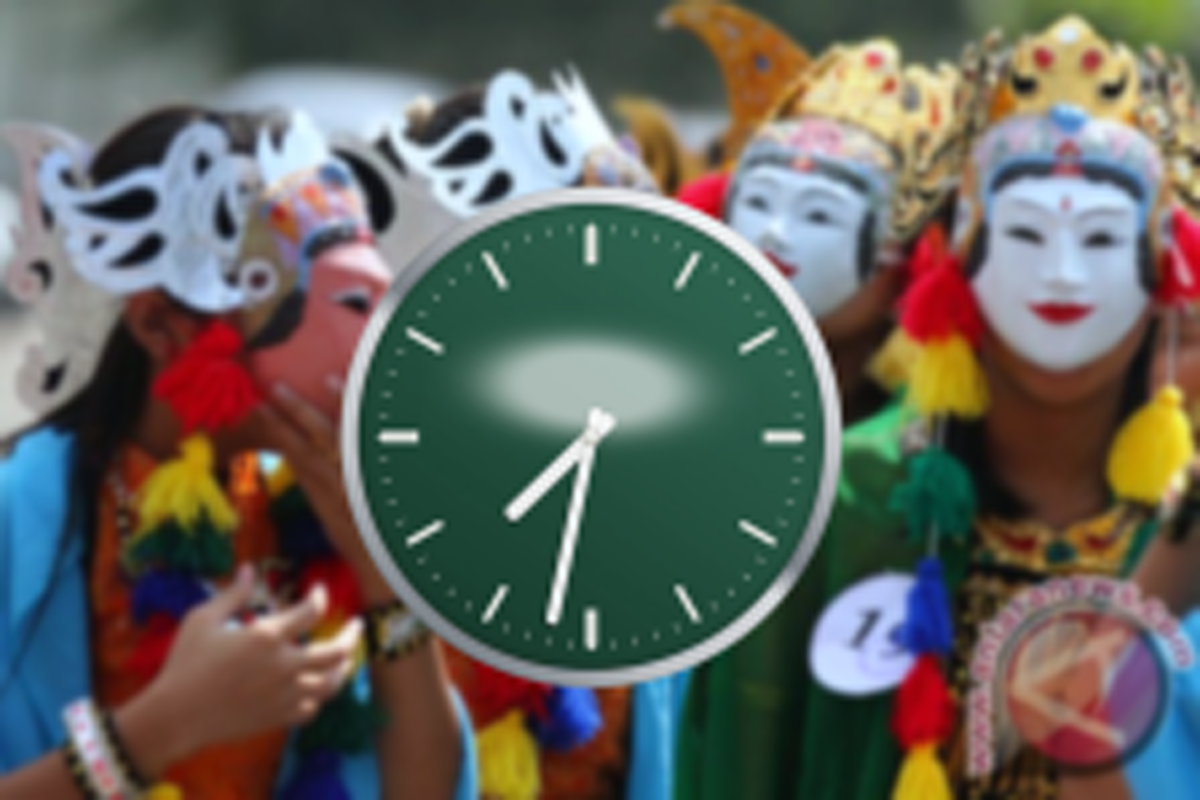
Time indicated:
**7:32**
